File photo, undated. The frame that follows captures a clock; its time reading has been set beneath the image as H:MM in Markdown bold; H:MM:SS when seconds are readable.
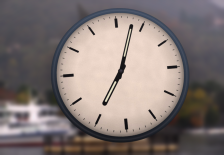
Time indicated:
**7:03**
